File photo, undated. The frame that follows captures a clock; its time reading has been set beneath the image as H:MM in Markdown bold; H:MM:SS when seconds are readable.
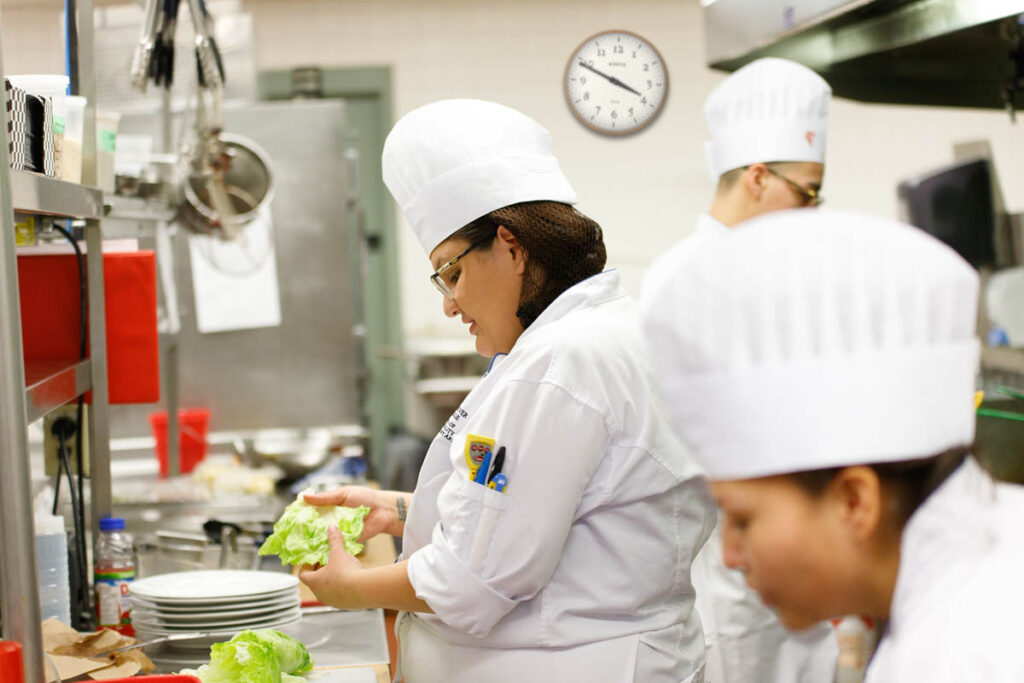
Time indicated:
**3:49**
